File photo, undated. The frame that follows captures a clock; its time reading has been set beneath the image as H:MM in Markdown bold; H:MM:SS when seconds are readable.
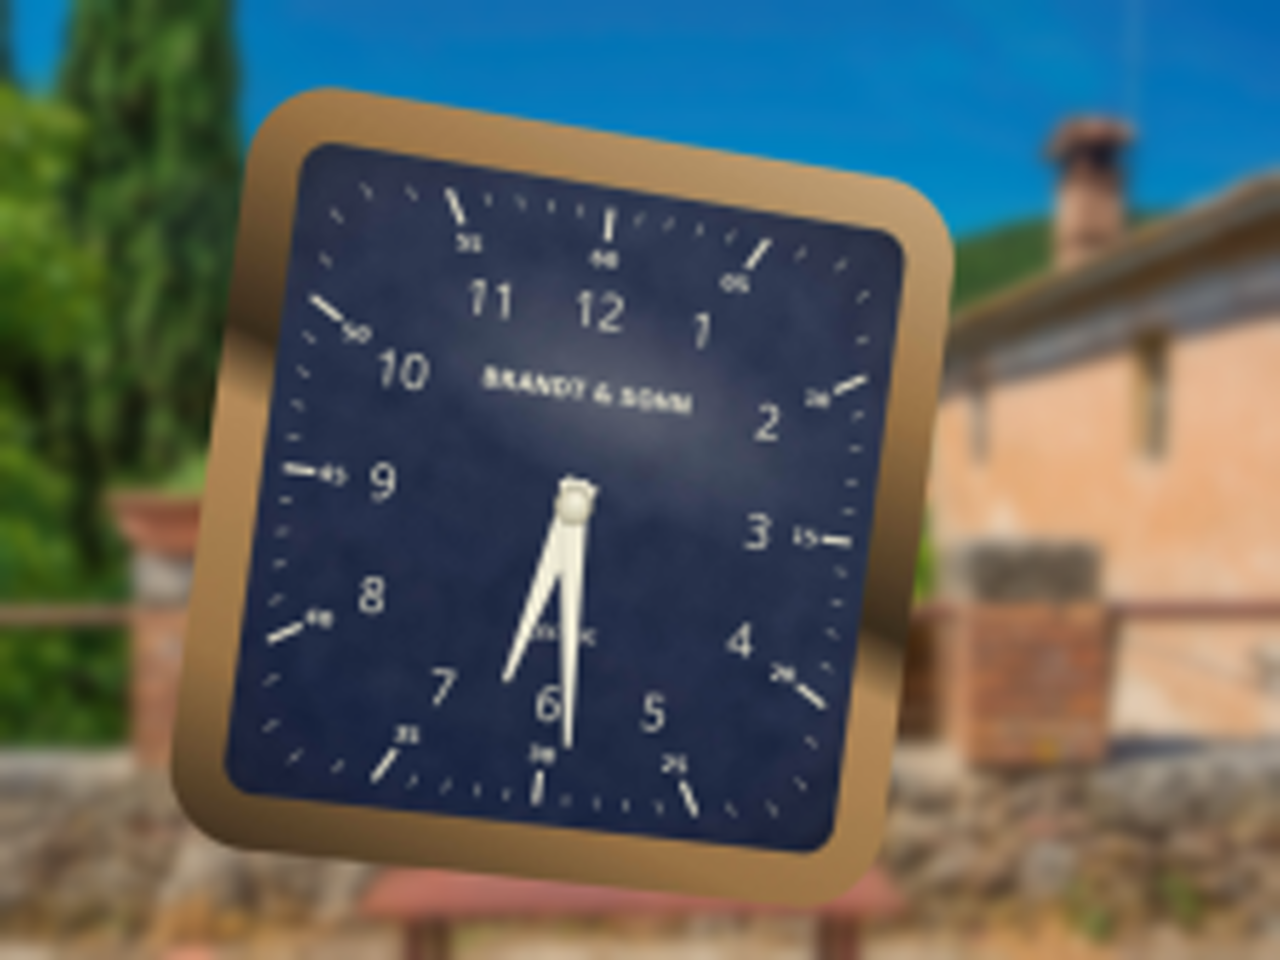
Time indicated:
**6:29**
